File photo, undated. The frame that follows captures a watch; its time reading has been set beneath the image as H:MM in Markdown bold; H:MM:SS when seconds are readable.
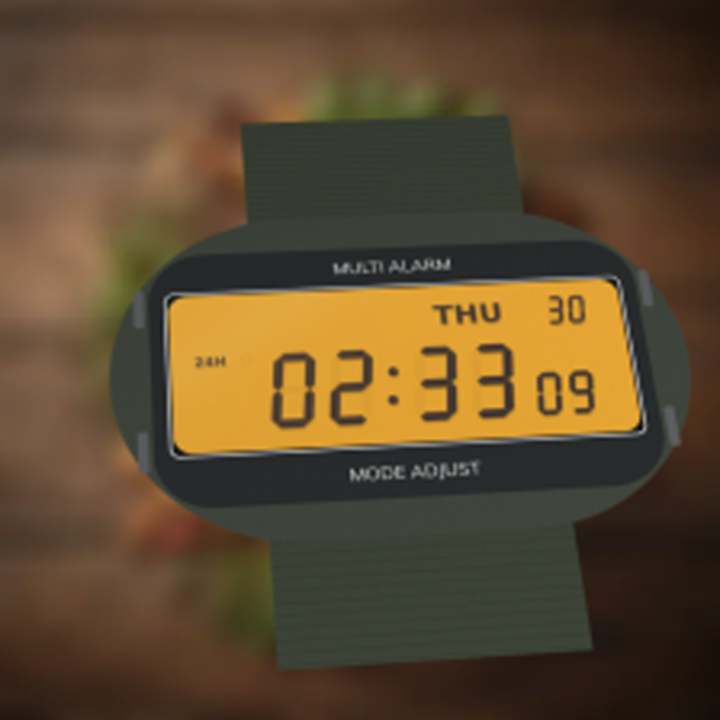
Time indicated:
**2:33:09**
